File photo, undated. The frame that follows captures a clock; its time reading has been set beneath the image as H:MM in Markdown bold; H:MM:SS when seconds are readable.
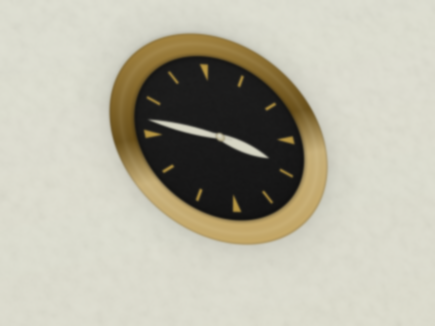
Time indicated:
**3:47**
